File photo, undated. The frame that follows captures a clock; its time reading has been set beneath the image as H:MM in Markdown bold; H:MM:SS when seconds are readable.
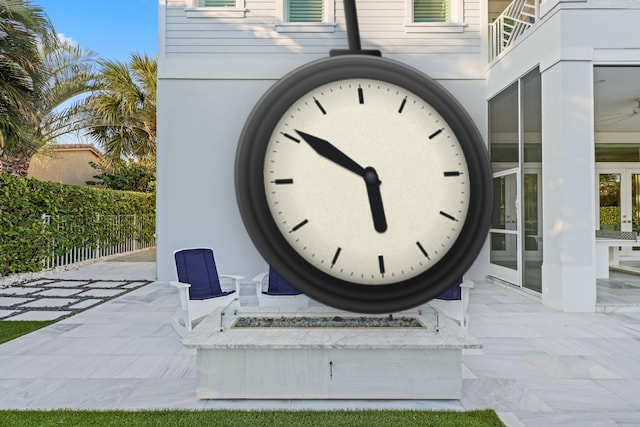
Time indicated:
**5:51**
